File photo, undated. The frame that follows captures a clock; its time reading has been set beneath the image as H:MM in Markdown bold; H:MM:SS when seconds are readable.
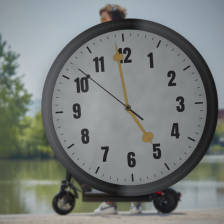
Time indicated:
**4:58:52**
